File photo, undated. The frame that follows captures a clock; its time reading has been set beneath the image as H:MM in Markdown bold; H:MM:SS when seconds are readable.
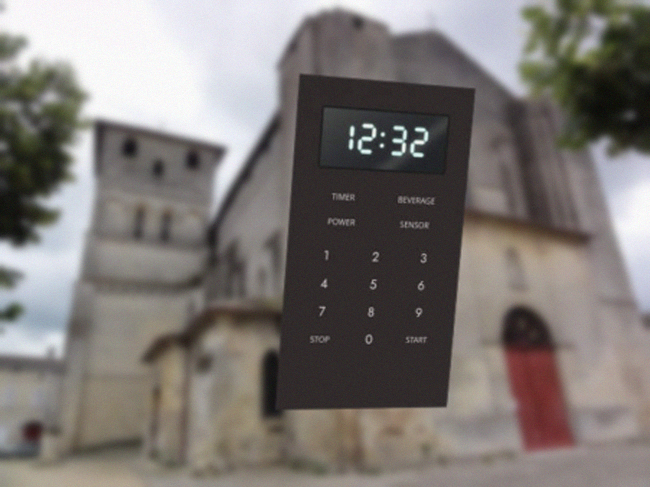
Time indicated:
**12:32**
